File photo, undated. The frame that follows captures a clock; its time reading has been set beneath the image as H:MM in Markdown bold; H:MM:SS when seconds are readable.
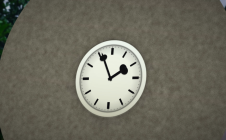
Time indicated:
**1:56**
